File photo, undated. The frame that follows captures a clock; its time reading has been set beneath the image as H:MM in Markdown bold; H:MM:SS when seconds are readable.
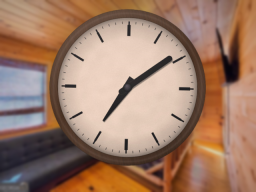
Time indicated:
**7:09**
